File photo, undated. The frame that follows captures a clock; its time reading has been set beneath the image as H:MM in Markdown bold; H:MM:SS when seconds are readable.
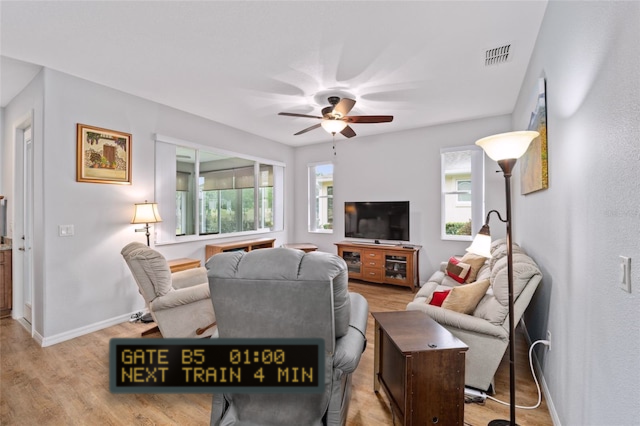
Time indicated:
**1:00**
